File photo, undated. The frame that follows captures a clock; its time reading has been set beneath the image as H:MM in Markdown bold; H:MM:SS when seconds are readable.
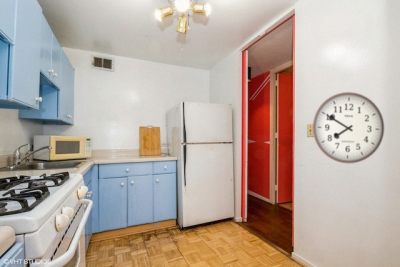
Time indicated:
**7:50**
